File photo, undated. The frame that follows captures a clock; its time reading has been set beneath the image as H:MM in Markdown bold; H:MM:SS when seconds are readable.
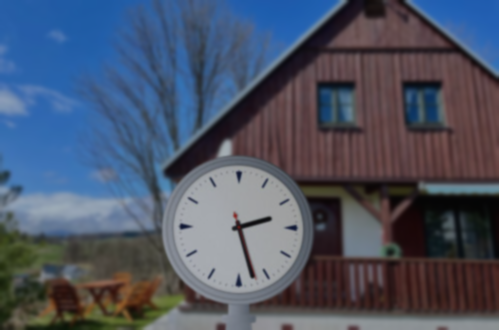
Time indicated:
**2:27:27**
